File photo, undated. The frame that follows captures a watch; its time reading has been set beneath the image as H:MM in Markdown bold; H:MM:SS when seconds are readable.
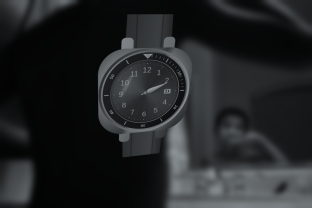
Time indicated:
**2:11**
